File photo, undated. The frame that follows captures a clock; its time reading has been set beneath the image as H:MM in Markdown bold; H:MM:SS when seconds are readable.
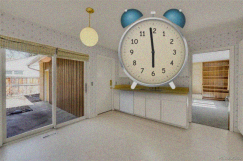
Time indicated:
**5:59**
